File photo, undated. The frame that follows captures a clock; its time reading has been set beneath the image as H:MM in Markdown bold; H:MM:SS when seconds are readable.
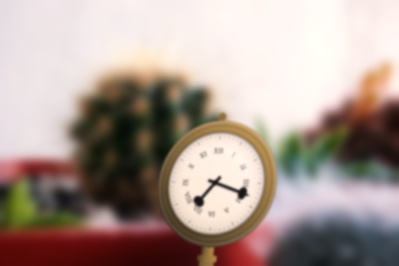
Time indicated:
**7:18**
